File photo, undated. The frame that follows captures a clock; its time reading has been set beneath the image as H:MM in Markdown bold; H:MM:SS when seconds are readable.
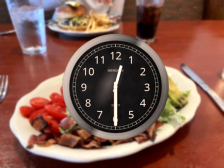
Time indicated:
**12:30**
